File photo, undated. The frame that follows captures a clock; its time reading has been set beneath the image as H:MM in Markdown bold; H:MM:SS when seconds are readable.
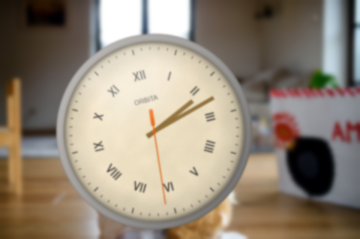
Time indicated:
**2:12:31**
